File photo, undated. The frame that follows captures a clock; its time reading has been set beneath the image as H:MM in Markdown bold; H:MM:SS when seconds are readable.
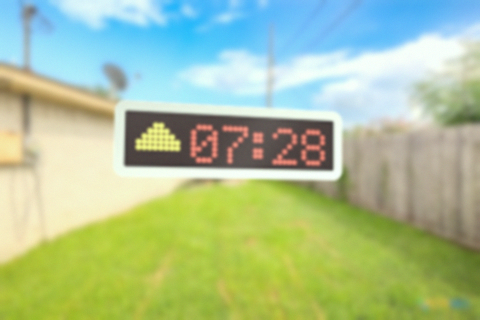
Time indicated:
**7:28**
